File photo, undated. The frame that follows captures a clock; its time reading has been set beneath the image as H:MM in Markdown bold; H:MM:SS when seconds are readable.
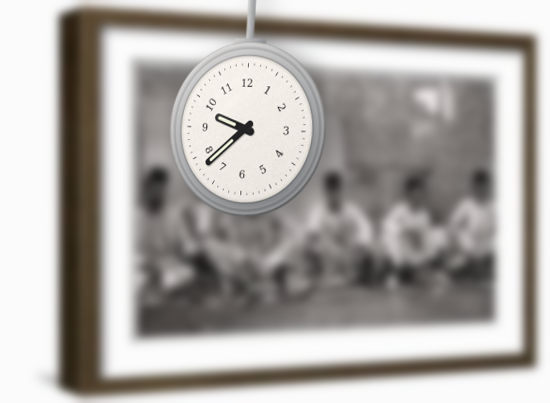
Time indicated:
**9:38**
